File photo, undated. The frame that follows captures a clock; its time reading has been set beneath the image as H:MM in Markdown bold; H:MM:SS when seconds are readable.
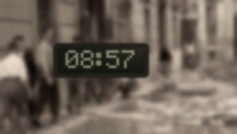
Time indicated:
**8:57**
